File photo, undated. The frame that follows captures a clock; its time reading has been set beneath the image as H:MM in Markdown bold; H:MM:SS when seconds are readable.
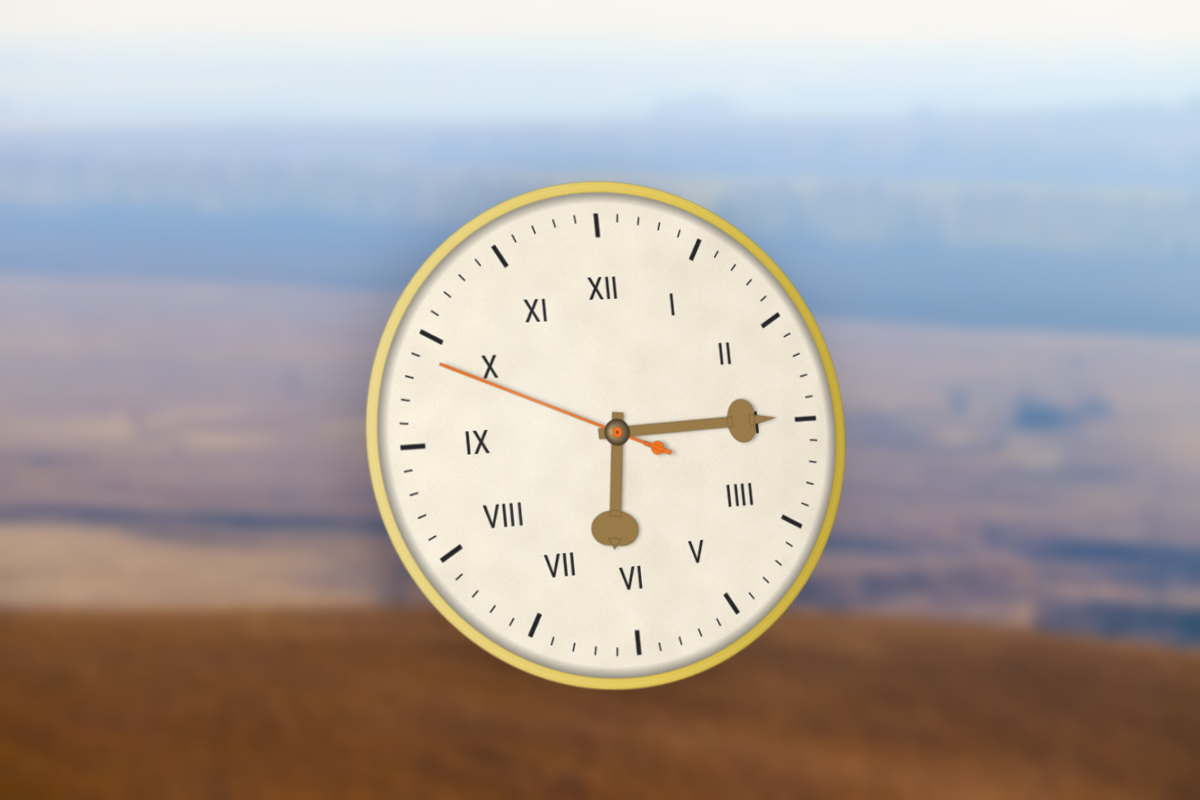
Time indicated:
**6:14:49**
